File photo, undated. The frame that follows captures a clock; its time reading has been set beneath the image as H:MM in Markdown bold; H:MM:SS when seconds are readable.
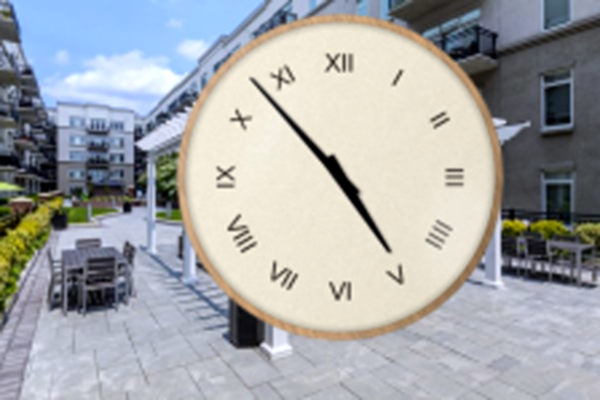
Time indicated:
**4:53**
